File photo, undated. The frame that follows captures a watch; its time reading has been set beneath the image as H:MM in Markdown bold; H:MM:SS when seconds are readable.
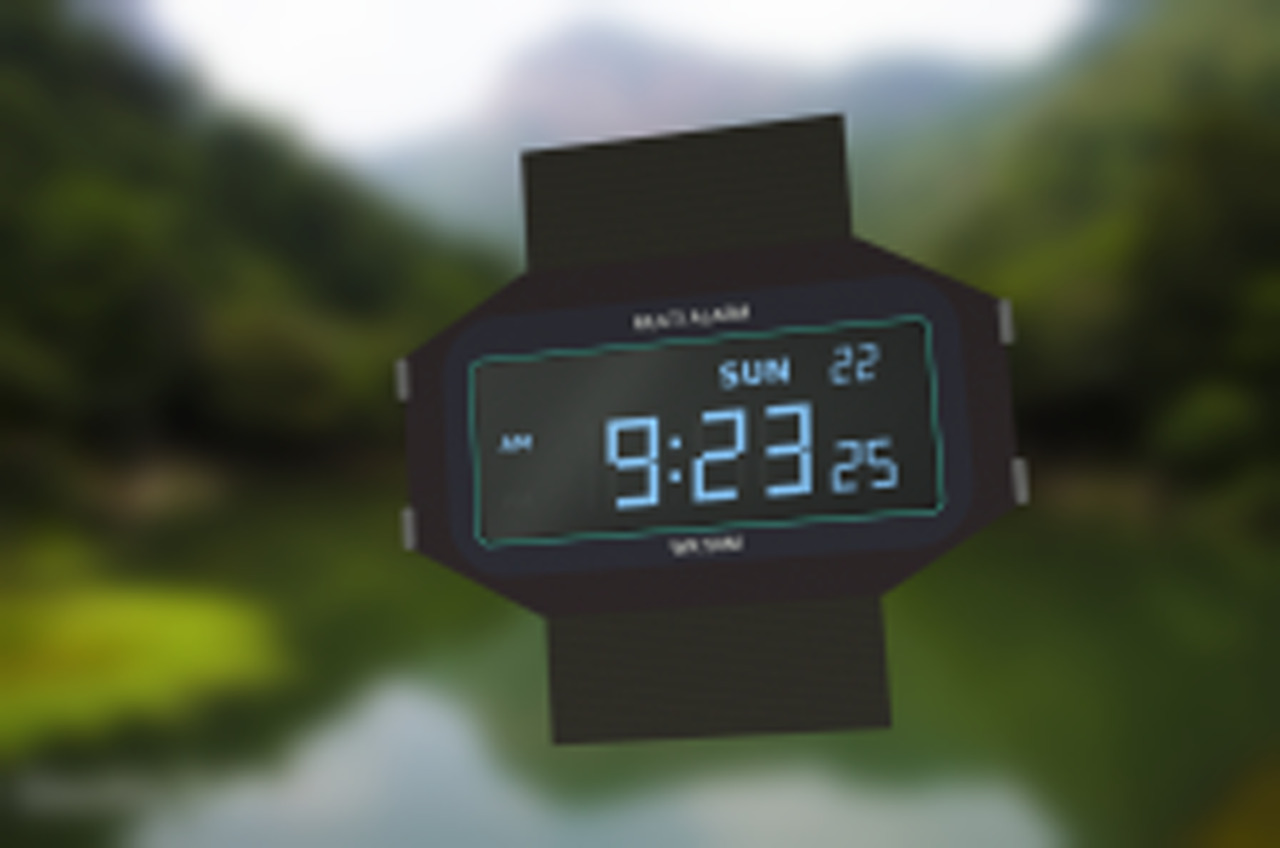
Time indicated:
**9:23:25**
